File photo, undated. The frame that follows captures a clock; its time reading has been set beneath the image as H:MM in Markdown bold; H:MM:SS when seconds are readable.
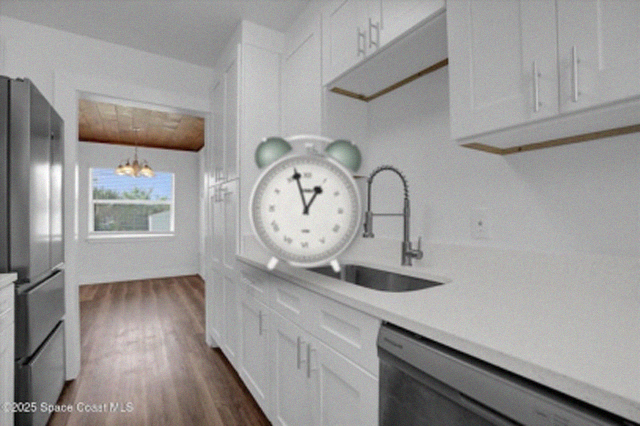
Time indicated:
**12:57**
